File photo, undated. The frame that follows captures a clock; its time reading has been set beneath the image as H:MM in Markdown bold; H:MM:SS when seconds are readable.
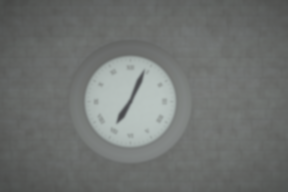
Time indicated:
**7:04**
